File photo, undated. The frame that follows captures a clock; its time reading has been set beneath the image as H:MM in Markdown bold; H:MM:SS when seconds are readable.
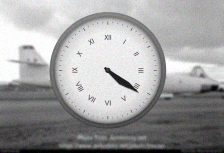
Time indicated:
**4:21**
